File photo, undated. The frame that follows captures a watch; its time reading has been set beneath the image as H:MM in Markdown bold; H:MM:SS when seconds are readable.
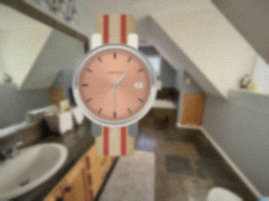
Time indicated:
**1:30**
